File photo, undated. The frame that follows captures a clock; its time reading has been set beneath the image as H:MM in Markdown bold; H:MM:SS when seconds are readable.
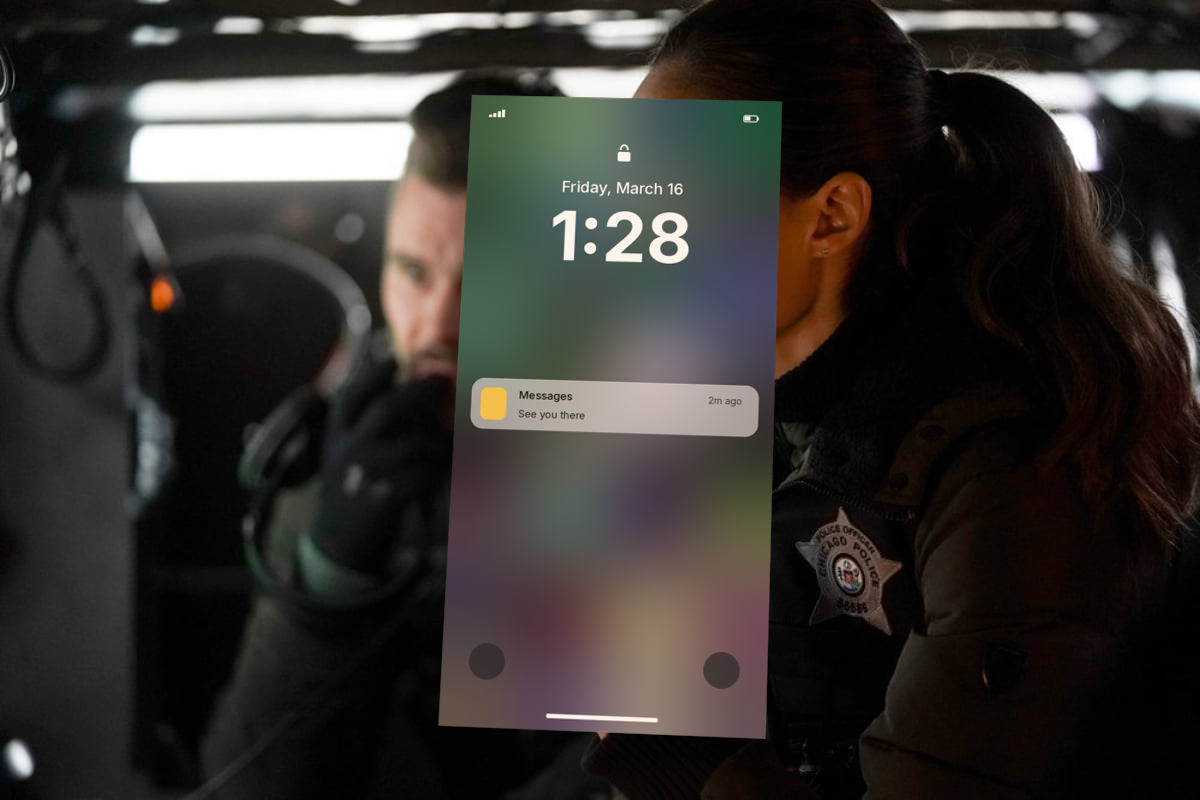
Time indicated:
**1:28**
